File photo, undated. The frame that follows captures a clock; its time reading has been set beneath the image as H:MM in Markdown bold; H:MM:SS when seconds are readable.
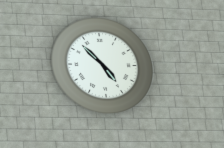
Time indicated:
**4:53**
